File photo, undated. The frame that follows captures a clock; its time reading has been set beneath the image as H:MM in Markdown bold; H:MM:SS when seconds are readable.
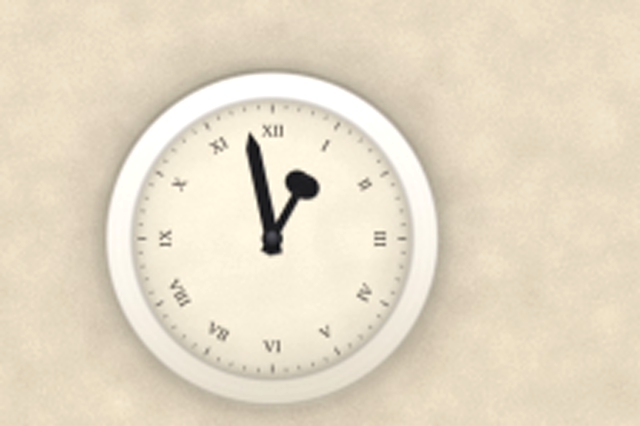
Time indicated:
**12:58**
